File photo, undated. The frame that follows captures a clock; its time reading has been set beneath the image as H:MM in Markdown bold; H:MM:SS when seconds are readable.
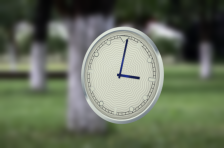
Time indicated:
**3:01**
